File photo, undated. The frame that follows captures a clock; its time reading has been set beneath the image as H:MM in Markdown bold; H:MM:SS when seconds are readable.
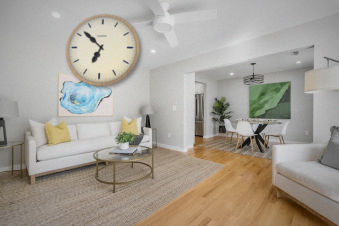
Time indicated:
**6:52**
